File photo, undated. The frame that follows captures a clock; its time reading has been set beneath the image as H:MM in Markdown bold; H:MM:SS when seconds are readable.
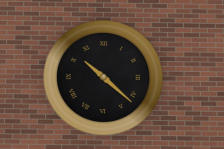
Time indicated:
**10:22**
